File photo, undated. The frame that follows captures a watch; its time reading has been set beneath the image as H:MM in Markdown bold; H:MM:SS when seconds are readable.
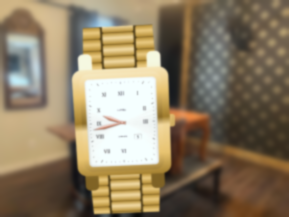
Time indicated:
**9:43**
